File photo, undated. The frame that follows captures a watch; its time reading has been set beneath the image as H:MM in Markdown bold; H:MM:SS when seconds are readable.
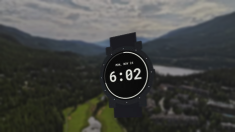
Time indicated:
**6:02**
